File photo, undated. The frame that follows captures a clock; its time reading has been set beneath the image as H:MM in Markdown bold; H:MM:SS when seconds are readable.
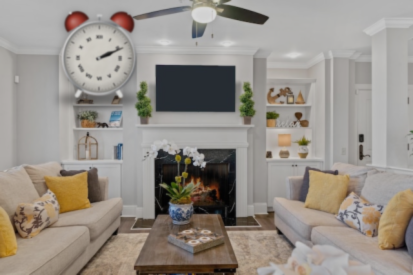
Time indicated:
**2:11**
